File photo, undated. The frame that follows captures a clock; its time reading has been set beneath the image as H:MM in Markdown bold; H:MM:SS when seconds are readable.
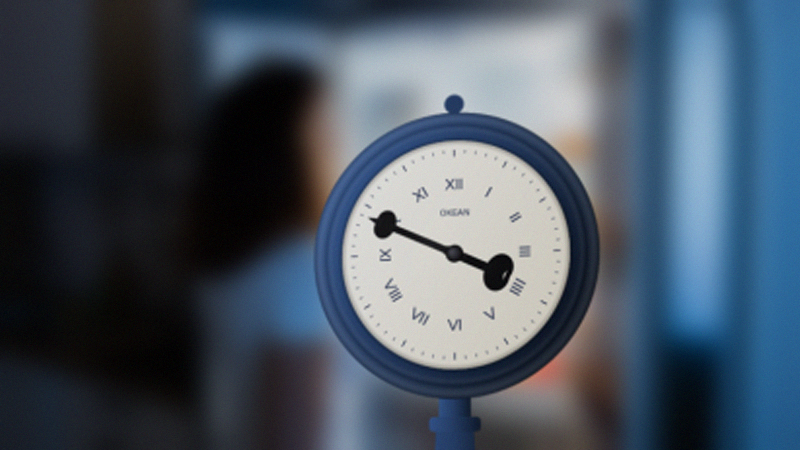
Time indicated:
**3:49**
